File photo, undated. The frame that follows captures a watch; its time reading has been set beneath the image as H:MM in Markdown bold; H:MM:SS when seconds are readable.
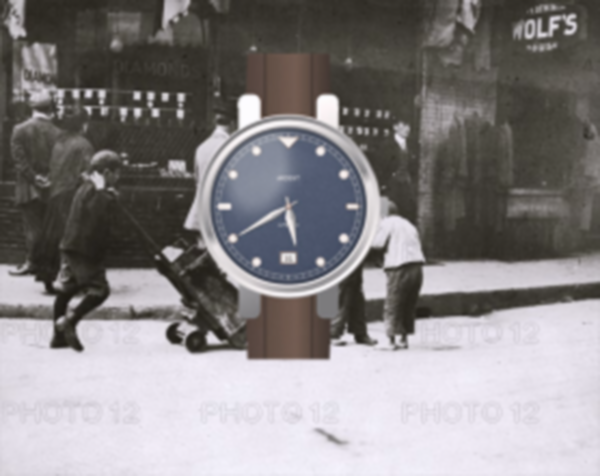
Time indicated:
**5:40**
